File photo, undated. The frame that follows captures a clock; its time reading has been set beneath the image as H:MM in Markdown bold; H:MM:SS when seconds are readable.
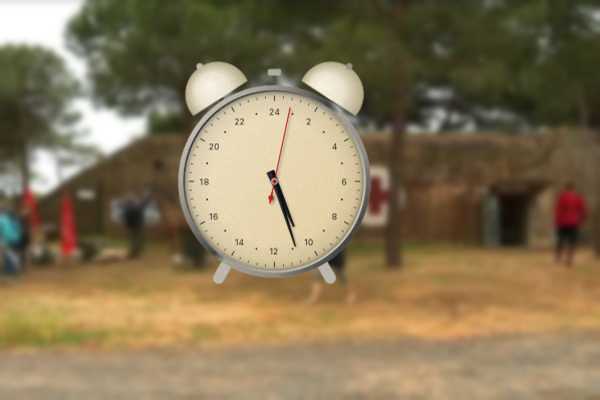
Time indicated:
**10:27:02**
